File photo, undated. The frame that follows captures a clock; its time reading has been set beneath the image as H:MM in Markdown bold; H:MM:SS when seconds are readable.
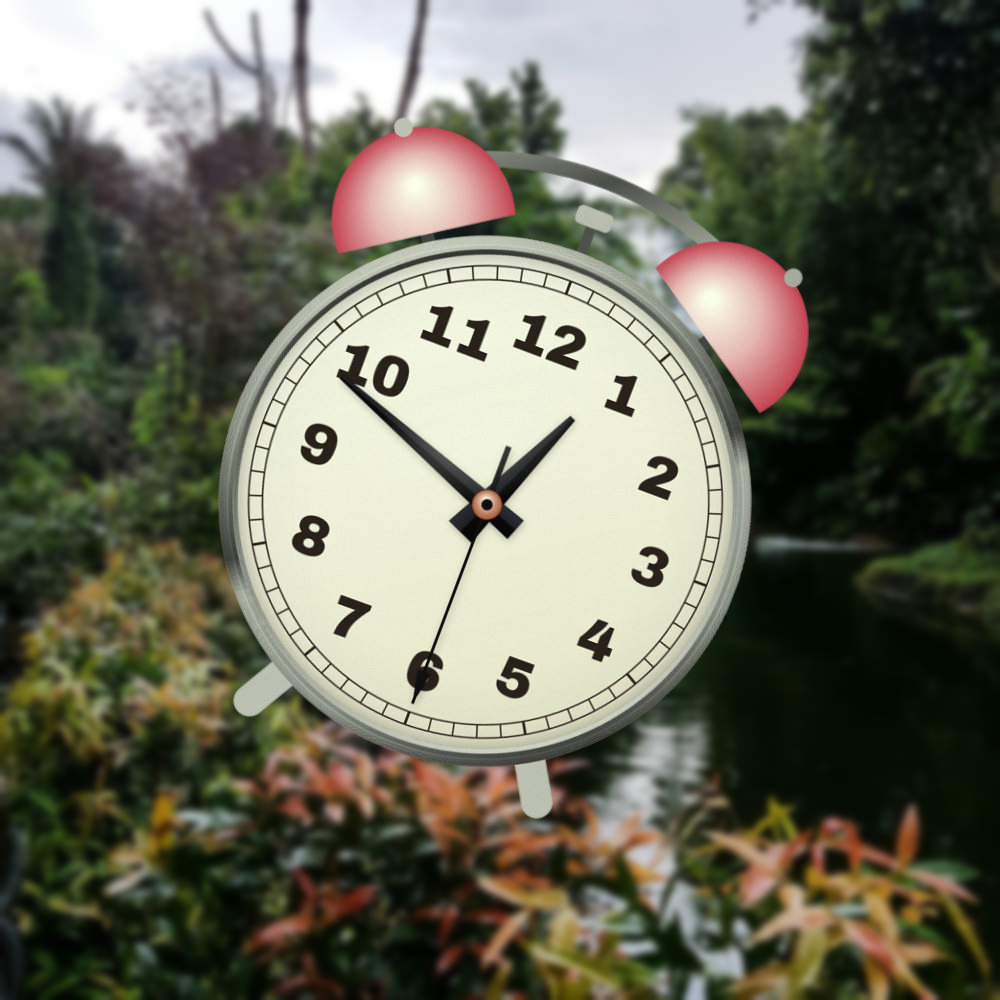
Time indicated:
**12:48:30**
